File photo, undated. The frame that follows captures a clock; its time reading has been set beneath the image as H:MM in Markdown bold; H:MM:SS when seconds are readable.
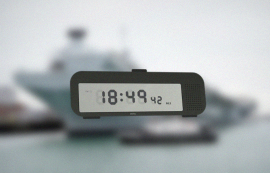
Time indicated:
**18:49:42**
